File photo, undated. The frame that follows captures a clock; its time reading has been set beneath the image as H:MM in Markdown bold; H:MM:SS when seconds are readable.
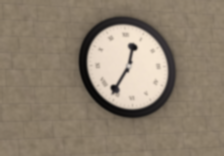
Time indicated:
**12:36**
